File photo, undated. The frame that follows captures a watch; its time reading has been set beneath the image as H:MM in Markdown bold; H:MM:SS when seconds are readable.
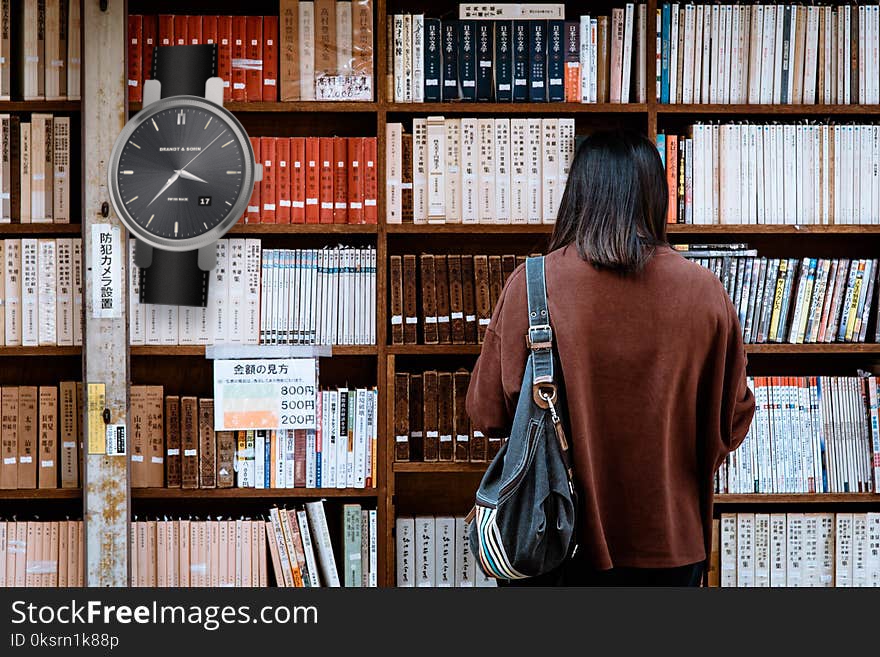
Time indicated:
**3:37:08**
